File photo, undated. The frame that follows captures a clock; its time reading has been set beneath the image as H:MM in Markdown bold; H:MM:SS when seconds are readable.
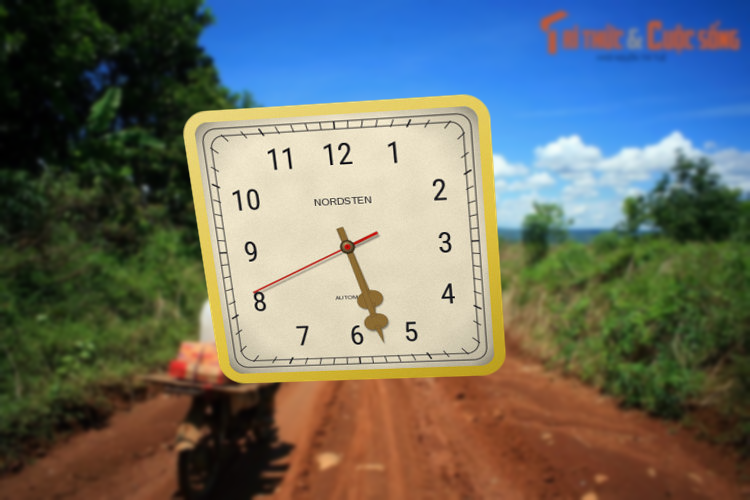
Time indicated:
**5:27:41**
